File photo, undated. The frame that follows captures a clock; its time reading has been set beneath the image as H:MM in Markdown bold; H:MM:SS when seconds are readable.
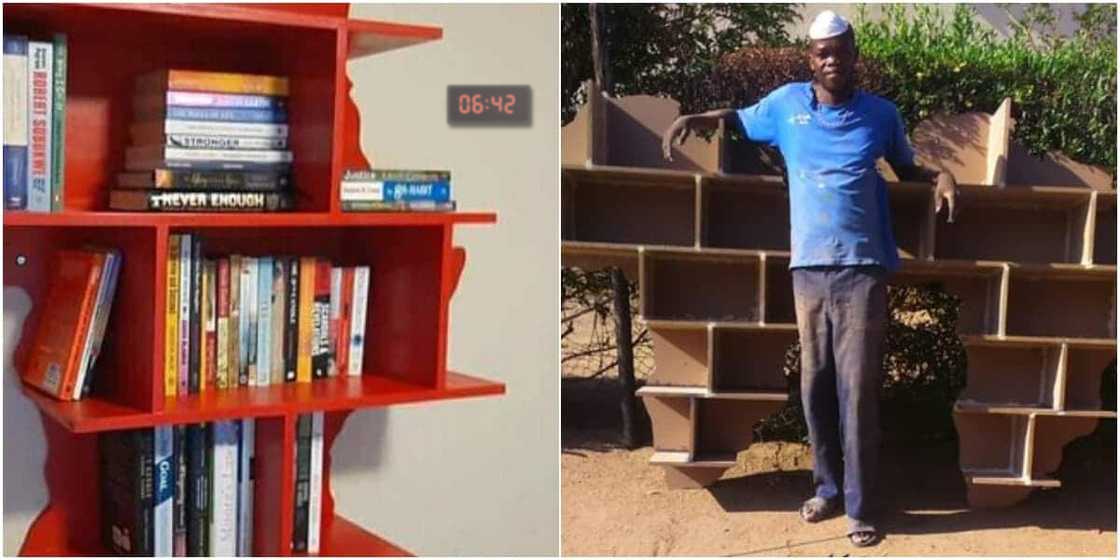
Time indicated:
**6:42**
